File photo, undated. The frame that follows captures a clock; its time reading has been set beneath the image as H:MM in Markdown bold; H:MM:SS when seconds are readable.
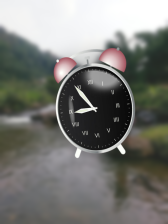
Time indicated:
**8:54**
